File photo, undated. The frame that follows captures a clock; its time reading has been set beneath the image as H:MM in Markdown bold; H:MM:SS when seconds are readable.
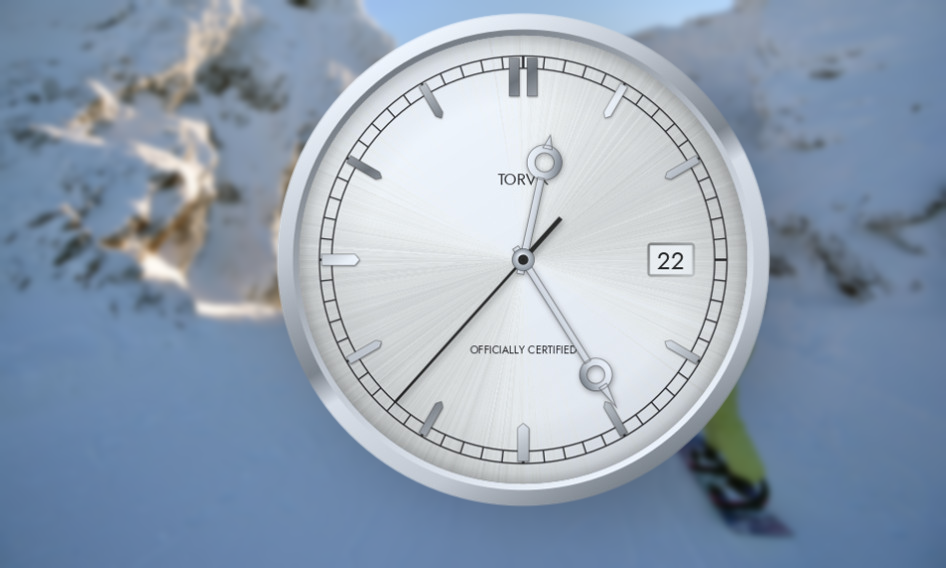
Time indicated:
**12:24:37**
